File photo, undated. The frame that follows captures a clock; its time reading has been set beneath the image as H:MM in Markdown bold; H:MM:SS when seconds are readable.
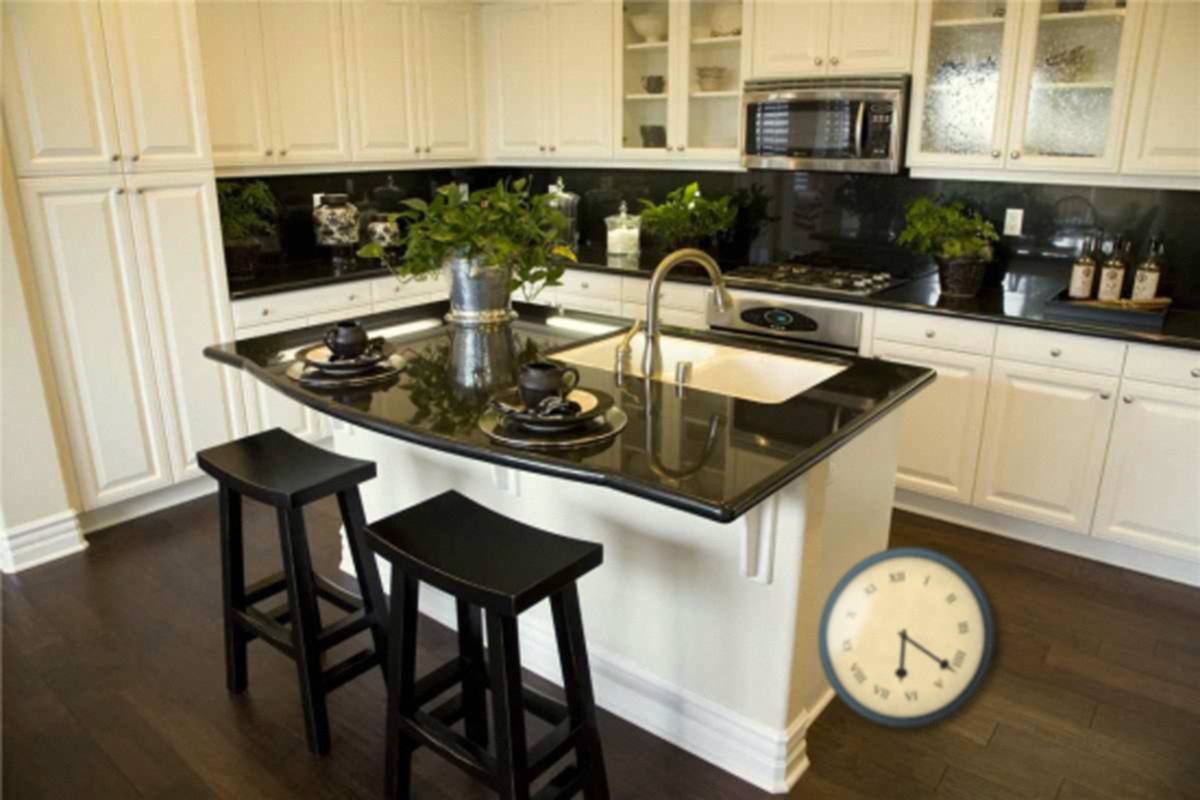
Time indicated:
**6:22**
